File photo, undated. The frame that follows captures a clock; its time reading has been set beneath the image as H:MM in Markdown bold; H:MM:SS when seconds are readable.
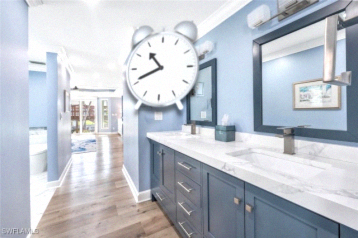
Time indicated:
**10:41**
